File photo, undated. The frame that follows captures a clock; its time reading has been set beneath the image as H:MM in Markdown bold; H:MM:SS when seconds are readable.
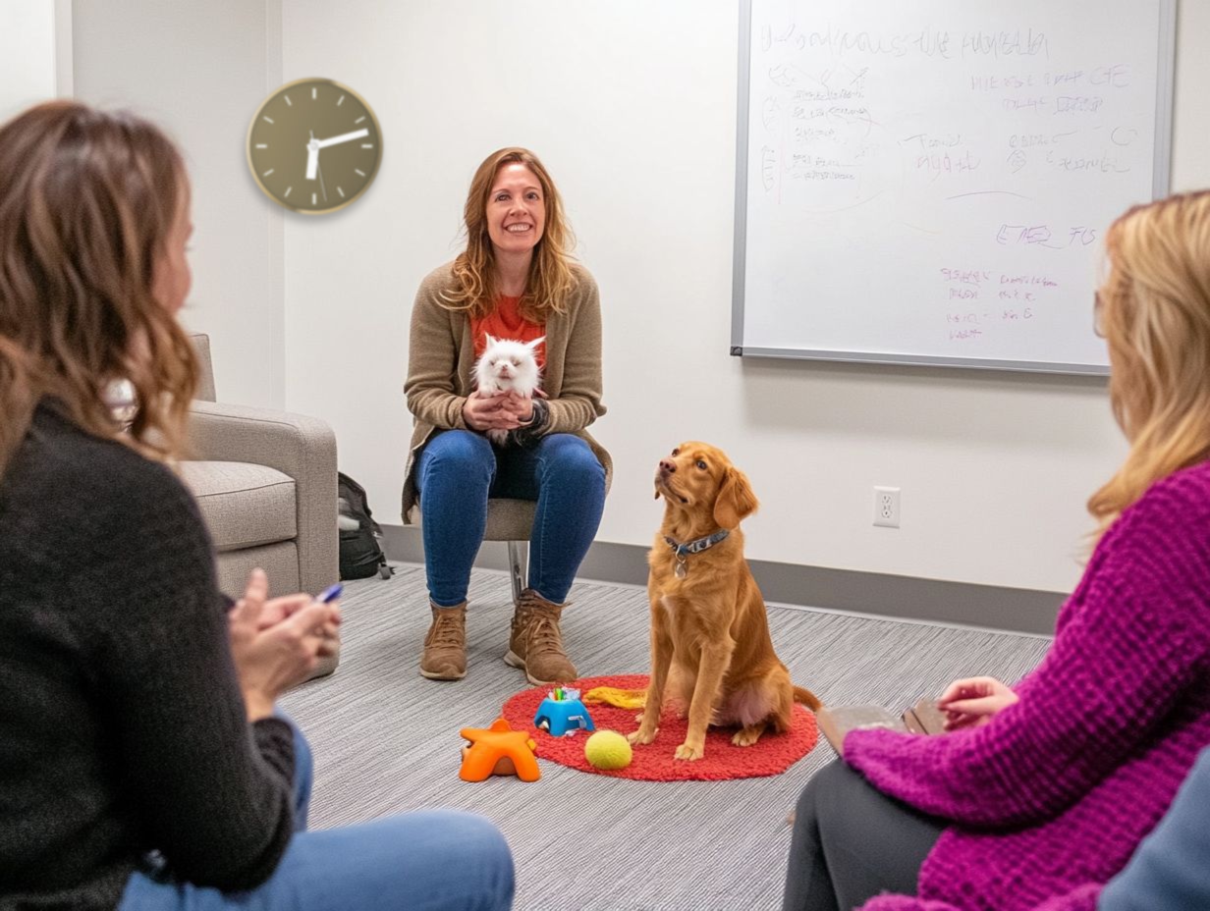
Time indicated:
**6:12:28**
